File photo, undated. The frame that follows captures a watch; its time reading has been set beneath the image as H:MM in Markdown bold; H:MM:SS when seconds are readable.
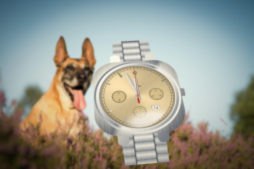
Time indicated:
**11:57**
